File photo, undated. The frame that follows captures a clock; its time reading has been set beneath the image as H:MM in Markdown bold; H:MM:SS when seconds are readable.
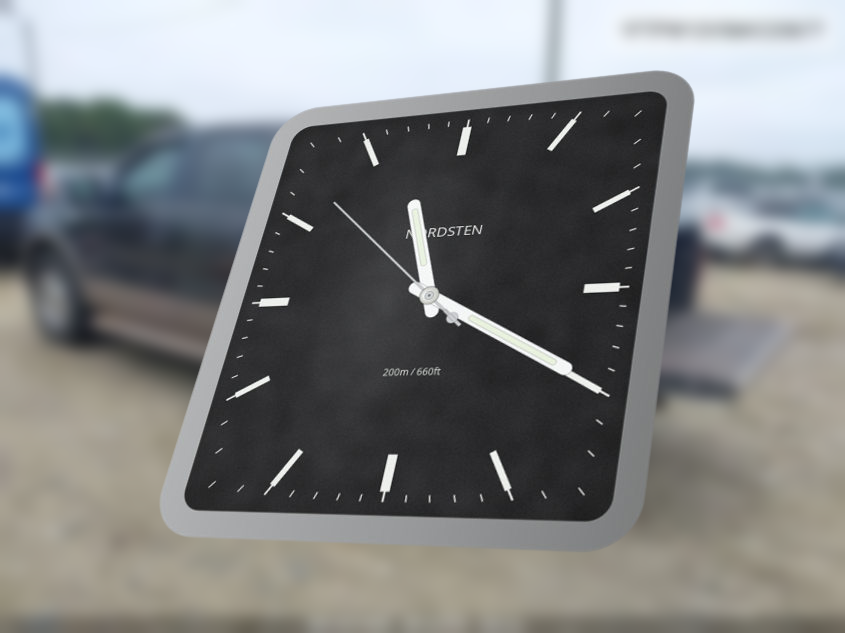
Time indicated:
**11:19:52**
